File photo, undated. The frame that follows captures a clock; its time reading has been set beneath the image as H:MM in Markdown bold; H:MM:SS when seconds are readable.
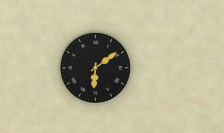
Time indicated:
**6:09**
